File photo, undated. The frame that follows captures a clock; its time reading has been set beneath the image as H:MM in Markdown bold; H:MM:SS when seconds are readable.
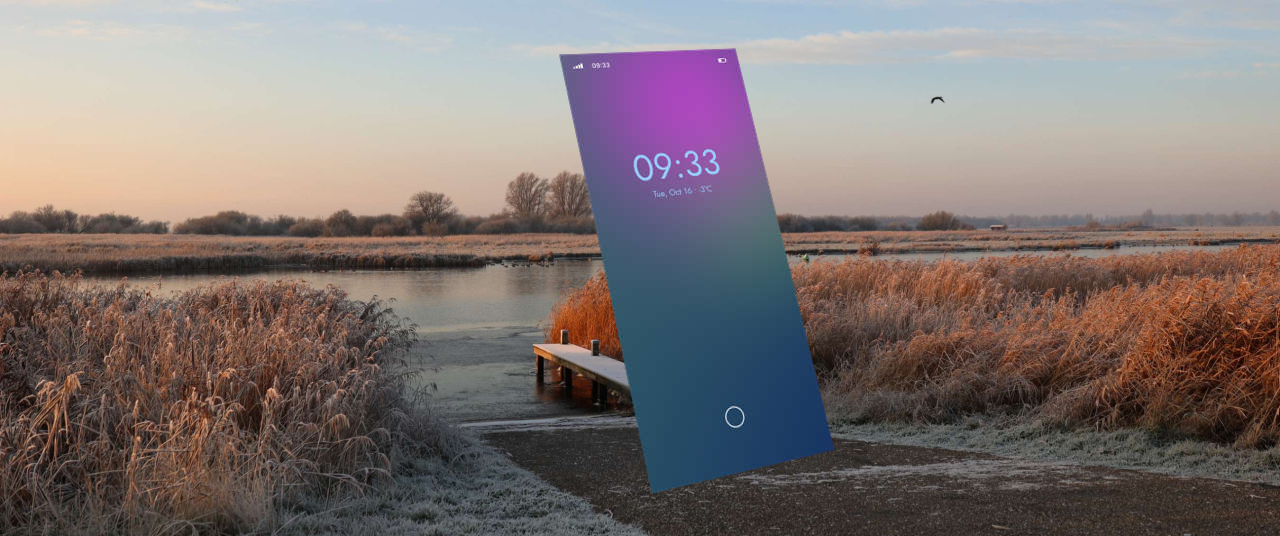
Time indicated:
**9:33**
